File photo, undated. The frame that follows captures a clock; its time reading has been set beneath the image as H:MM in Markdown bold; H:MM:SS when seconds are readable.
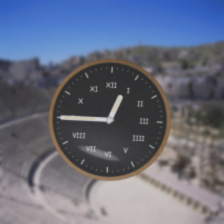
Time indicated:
**12:45**
